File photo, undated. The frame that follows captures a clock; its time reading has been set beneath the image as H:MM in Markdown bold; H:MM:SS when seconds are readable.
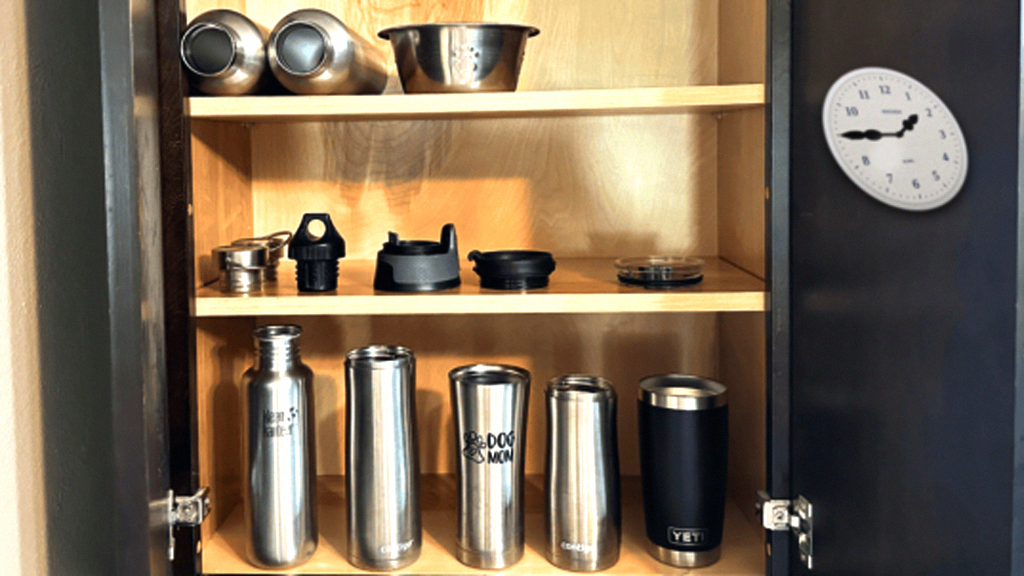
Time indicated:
**1:45**
